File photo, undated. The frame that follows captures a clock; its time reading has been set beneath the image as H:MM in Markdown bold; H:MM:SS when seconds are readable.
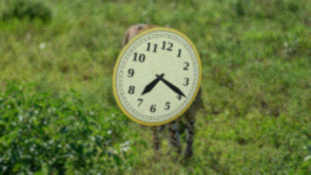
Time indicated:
**7:19**
